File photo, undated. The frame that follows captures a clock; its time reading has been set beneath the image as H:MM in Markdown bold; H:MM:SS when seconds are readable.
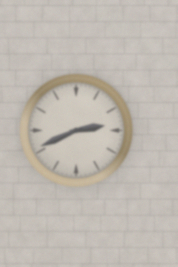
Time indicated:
**2:41**
